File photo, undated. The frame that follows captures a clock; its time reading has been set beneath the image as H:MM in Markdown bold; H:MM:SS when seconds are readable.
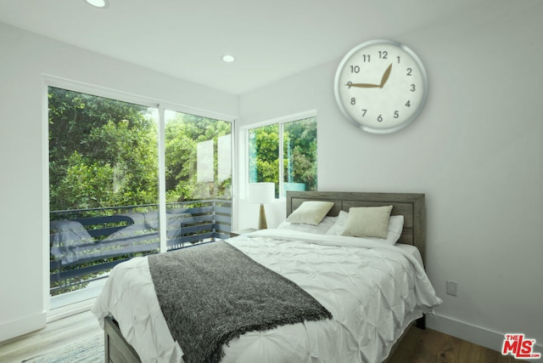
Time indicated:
**12:45**
